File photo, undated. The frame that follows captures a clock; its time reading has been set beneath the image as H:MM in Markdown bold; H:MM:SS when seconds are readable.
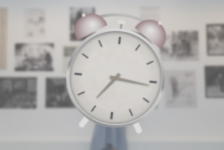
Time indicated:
**7:16**
